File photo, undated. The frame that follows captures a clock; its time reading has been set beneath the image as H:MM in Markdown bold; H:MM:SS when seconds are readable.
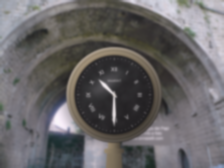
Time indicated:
**10:30**
